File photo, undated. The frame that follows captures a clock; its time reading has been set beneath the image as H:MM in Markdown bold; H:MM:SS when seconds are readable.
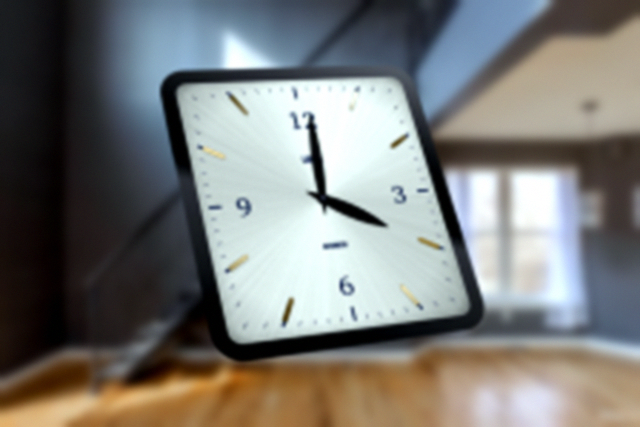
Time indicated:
**4:01**
